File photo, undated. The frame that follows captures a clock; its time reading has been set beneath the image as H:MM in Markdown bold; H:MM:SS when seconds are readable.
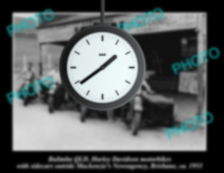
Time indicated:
**1:39**
